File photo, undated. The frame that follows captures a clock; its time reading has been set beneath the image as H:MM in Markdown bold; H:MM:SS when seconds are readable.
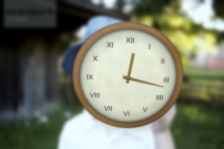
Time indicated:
**12:17**
